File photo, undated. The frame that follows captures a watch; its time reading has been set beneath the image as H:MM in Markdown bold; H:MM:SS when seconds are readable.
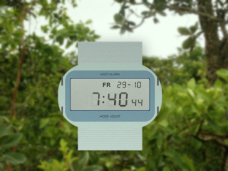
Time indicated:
**7:40:44**
